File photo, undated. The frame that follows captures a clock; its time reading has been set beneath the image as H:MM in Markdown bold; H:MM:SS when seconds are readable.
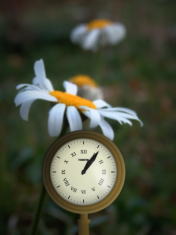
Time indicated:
**1:06**
